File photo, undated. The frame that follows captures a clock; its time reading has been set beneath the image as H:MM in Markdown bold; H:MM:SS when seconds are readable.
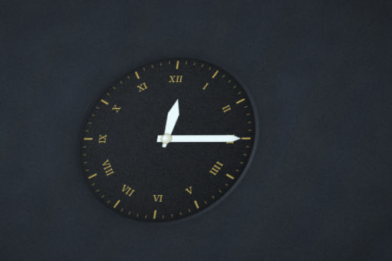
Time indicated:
**12:15**
